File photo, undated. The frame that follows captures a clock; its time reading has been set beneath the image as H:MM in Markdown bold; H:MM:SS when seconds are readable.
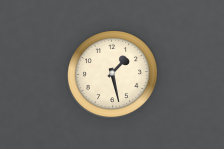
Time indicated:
**1:28**
